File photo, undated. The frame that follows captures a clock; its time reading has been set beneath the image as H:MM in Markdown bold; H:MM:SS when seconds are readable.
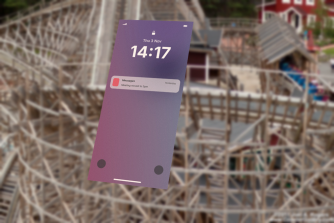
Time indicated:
**14:17**
